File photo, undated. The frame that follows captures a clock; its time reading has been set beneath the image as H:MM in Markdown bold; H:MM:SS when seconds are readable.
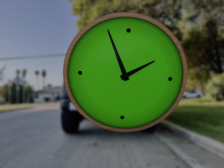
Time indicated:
**1:56**
